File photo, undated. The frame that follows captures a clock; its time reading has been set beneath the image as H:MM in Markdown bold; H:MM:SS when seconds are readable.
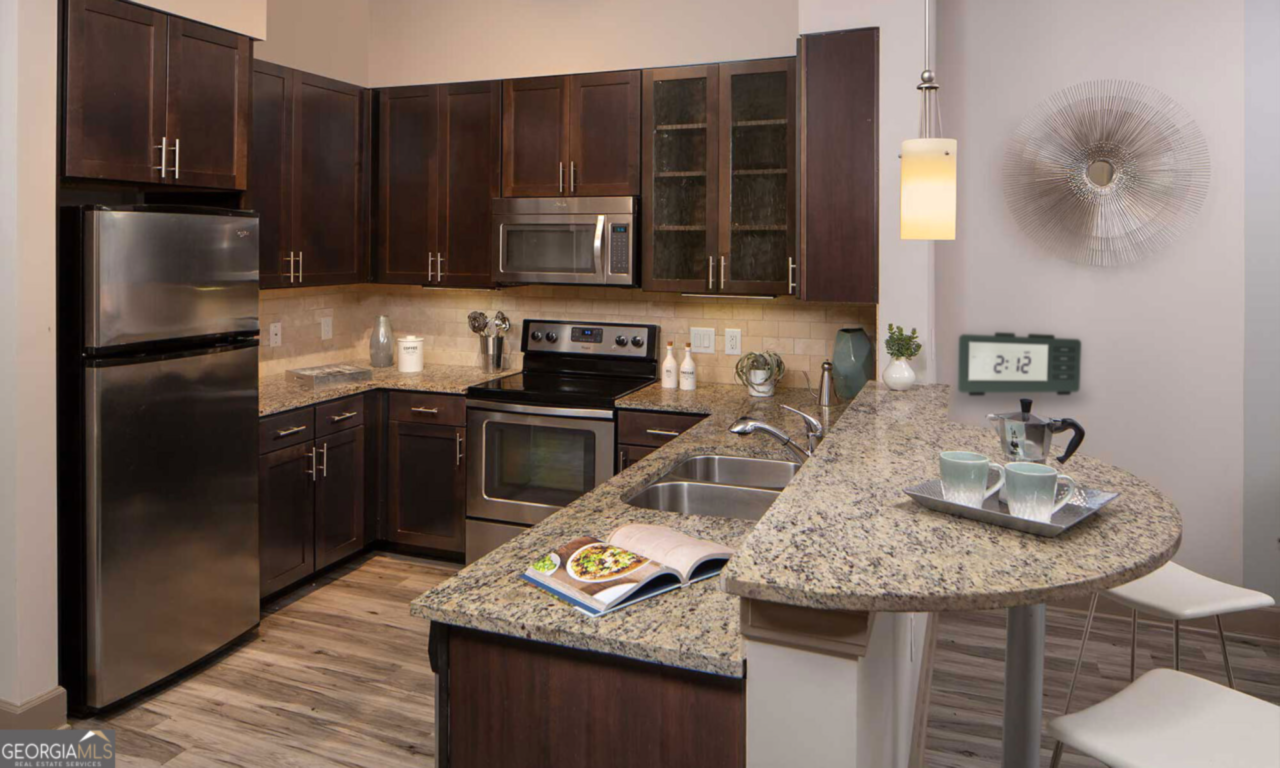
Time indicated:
**2:12**
